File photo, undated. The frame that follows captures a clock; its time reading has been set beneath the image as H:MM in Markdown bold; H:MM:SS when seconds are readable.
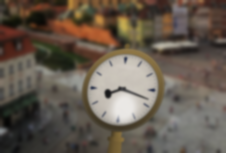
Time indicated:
**8:18**
